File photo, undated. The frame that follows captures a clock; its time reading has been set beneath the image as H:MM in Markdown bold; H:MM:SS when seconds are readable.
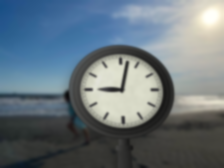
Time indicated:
**9:02**
